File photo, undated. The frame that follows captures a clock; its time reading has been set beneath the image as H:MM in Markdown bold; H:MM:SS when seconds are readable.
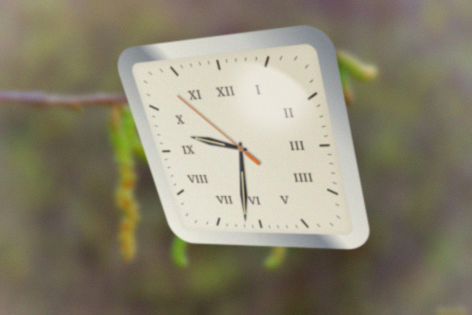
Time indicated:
**9:31:53**
